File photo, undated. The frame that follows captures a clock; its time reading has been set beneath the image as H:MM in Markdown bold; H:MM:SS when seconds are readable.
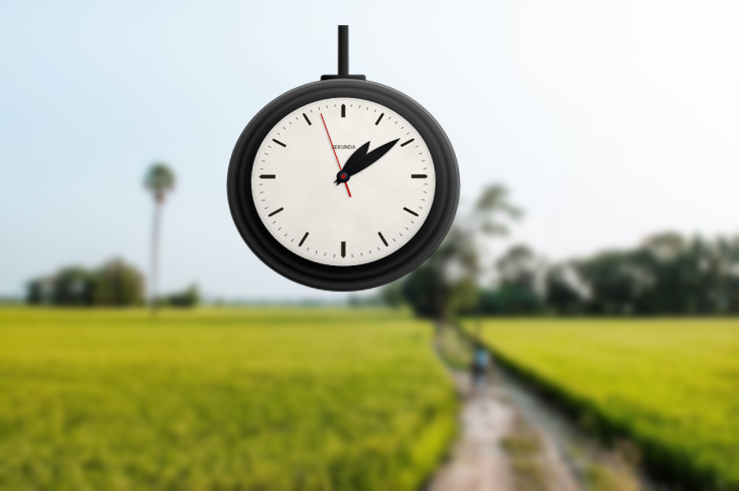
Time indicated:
**1:08:57**
